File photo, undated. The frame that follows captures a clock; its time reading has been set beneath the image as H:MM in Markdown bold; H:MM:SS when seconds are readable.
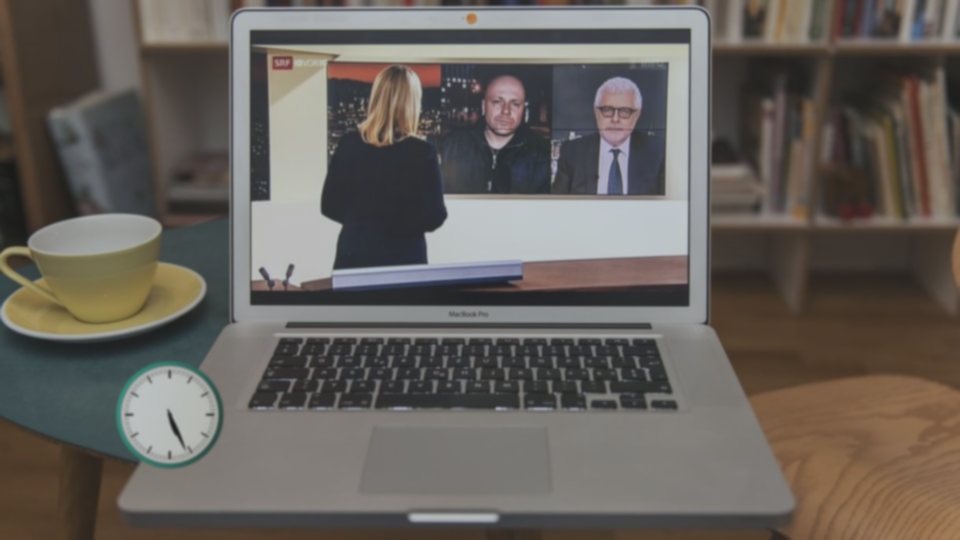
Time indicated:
**5:26**
